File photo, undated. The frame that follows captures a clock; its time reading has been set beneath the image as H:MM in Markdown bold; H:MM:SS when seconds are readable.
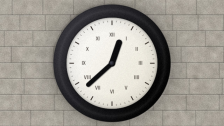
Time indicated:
**12:38**
